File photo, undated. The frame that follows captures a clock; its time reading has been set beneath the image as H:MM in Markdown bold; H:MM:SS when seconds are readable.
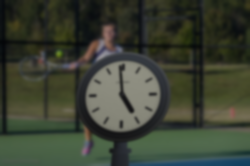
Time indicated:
**4:59**
